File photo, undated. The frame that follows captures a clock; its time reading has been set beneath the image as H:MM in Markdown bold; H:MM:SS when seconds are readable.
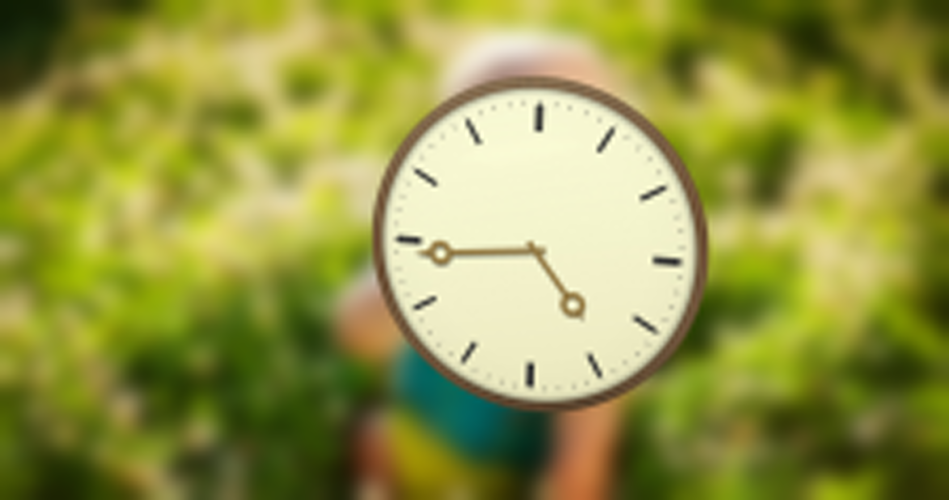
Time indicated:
**4:44**
